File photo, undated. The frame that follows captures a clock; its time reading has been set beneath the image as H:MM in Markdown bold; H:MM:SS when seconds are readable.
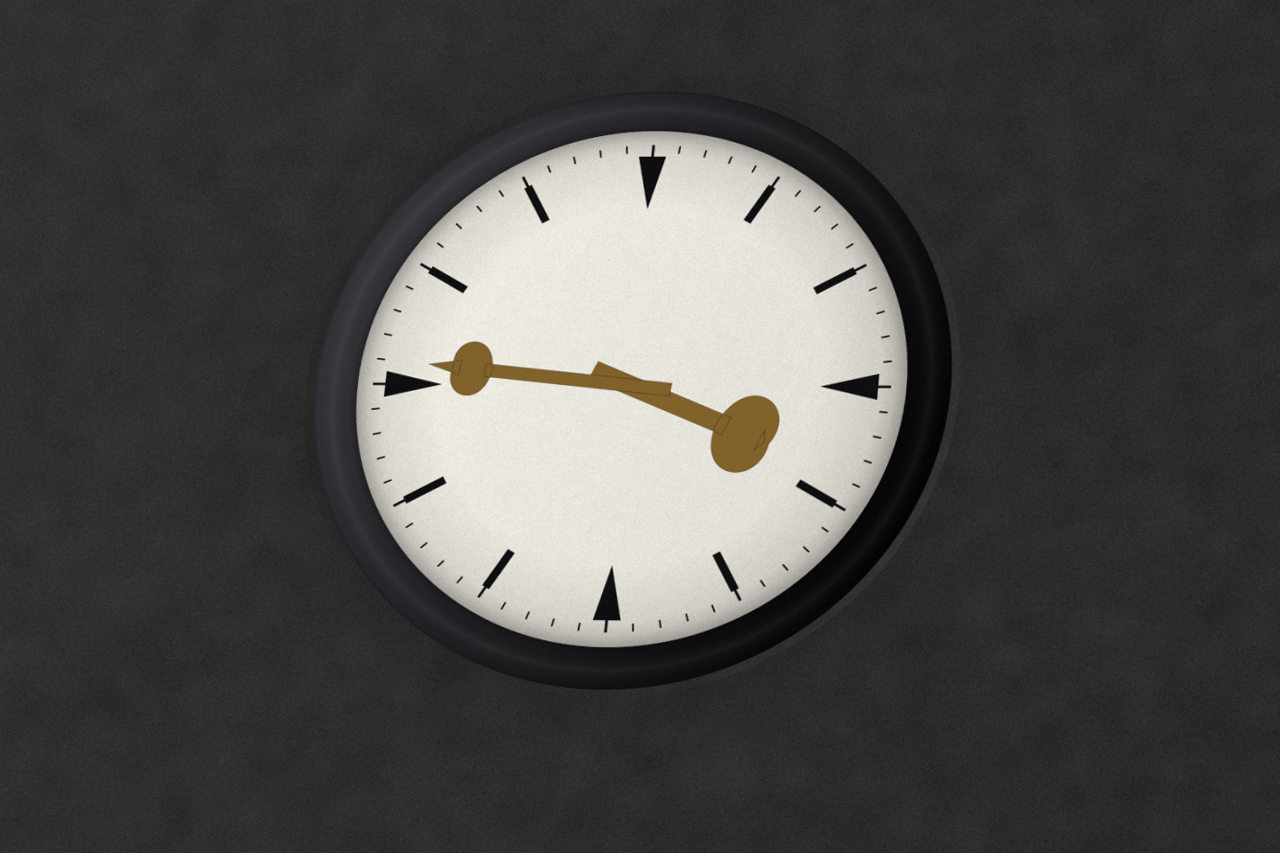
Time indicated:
**3:46**
